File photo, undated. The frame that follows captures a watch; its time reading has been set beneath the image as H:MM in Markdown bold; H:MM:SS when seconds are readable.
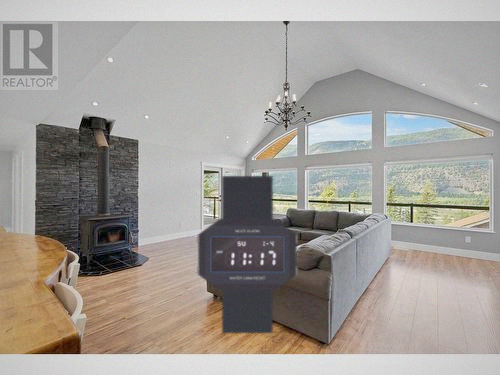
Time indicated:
**11:17**
